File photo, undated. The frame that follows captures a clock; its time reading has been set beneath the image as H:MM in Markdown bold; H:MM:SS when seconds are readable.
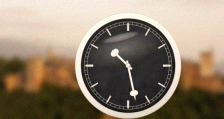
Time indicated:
**10:28**
